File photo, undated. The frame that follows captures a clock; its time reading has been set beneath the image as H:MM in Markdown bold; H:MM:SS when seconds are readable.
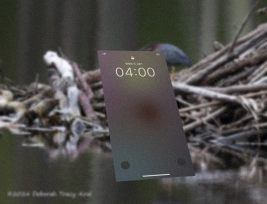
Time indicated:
**4:00**
